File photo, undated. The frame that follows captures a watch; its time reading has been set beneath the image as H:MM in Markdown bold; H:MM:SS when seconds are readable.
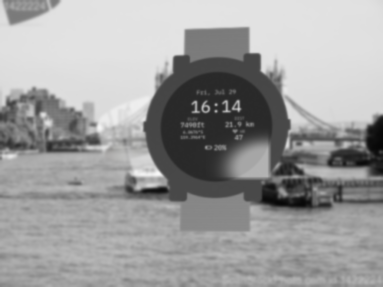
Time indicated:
**16:14**
